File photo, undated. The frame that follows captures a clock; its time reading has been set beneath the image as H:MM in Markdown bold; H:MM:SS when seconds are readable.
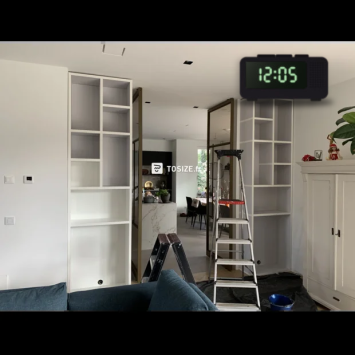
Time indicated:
**12:05**
